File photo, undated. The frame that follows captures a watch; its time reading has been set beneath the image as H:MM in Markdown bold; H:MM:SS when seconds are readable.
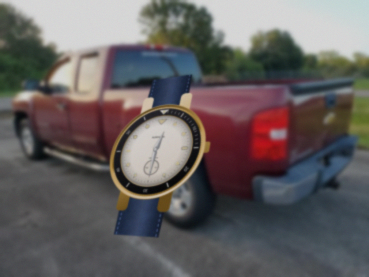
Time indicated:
**12:30**
